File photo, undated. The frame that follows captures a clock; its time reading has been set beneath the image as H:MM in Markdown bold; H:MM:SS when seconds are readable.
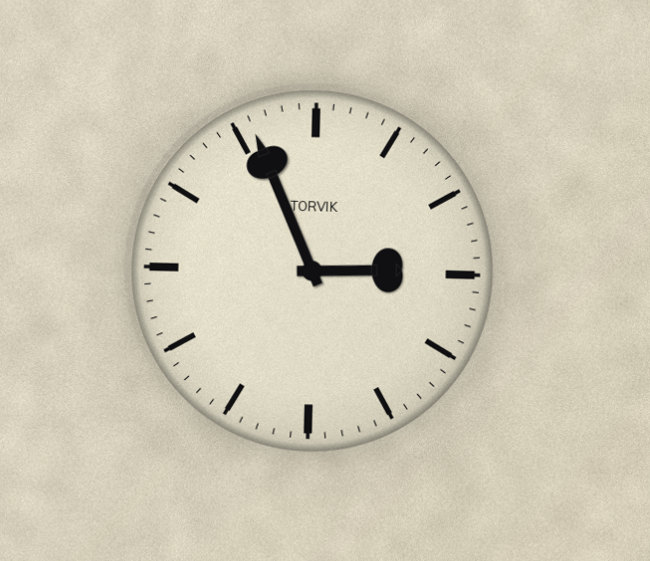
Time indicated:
**2:56**
